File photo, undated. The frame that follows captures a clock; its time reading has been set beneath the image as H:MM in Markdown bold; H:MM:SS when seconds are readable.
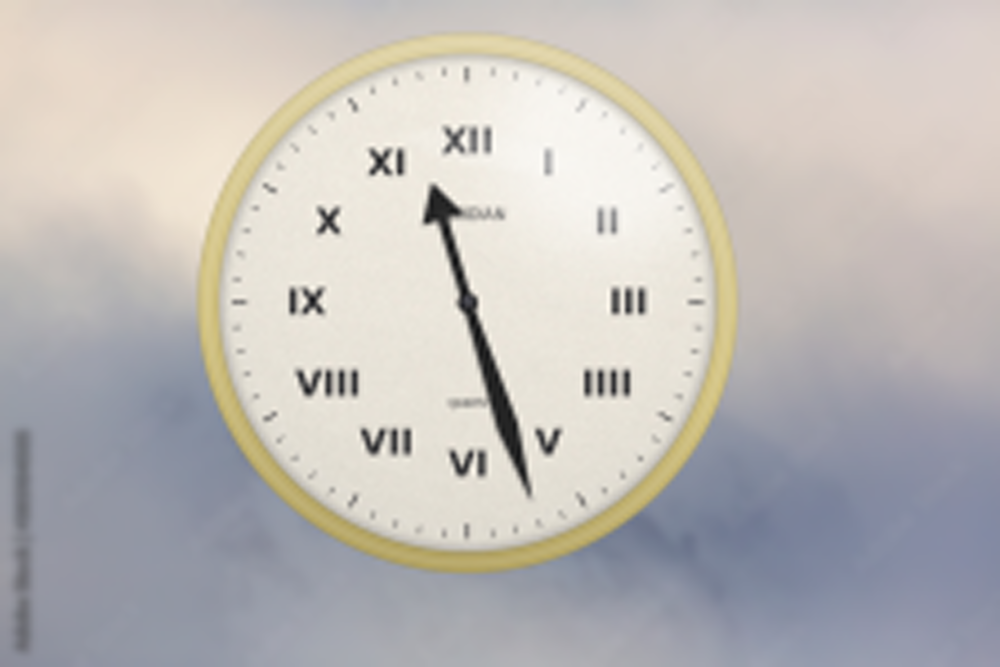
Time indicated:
**11:27**
